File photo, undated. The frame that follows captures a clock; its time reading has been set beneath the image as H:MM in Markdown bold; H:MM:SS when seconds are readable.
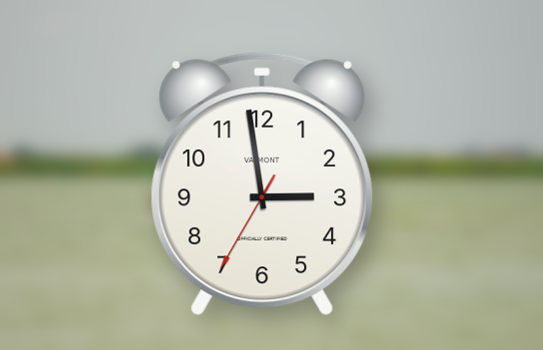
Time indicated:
**2:58:35**
